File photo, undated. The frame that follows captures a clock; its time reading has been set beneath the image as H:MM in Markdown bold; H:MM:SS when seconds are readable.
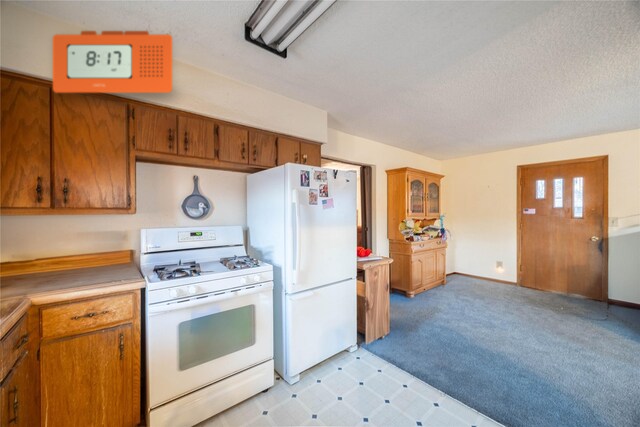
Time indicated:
**8:17**
